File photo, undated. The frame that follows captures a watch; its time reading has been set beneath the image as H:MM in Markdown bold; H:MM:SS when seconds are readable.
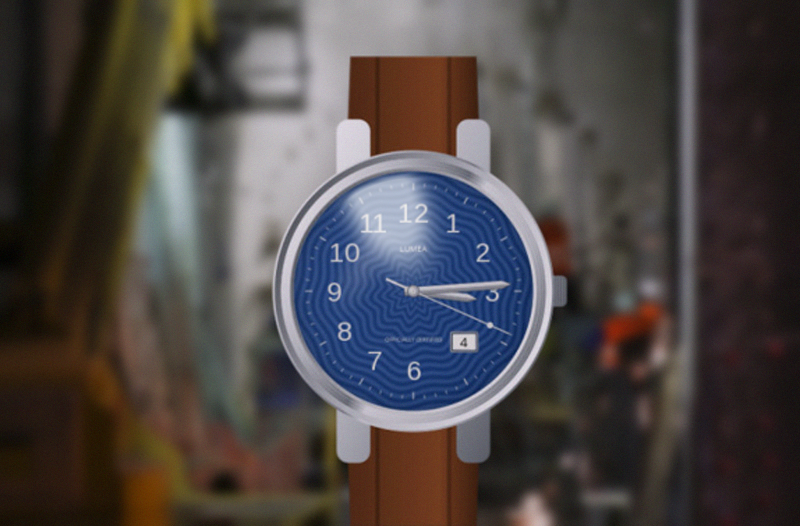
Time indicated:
**3:14:19**
